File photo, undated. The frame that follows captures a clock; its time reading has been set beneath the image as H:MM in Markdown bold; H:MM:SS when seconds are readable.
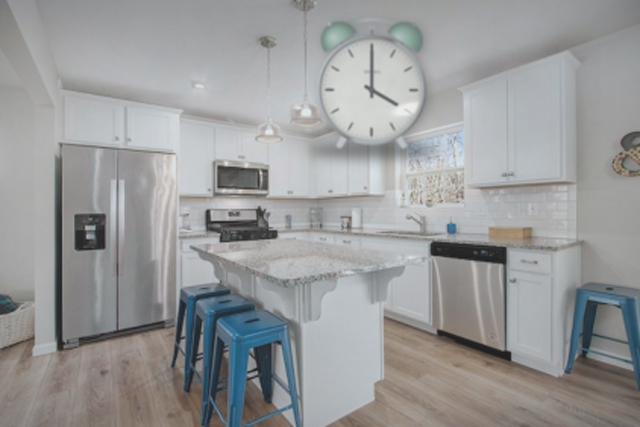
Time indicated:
**4:00**
